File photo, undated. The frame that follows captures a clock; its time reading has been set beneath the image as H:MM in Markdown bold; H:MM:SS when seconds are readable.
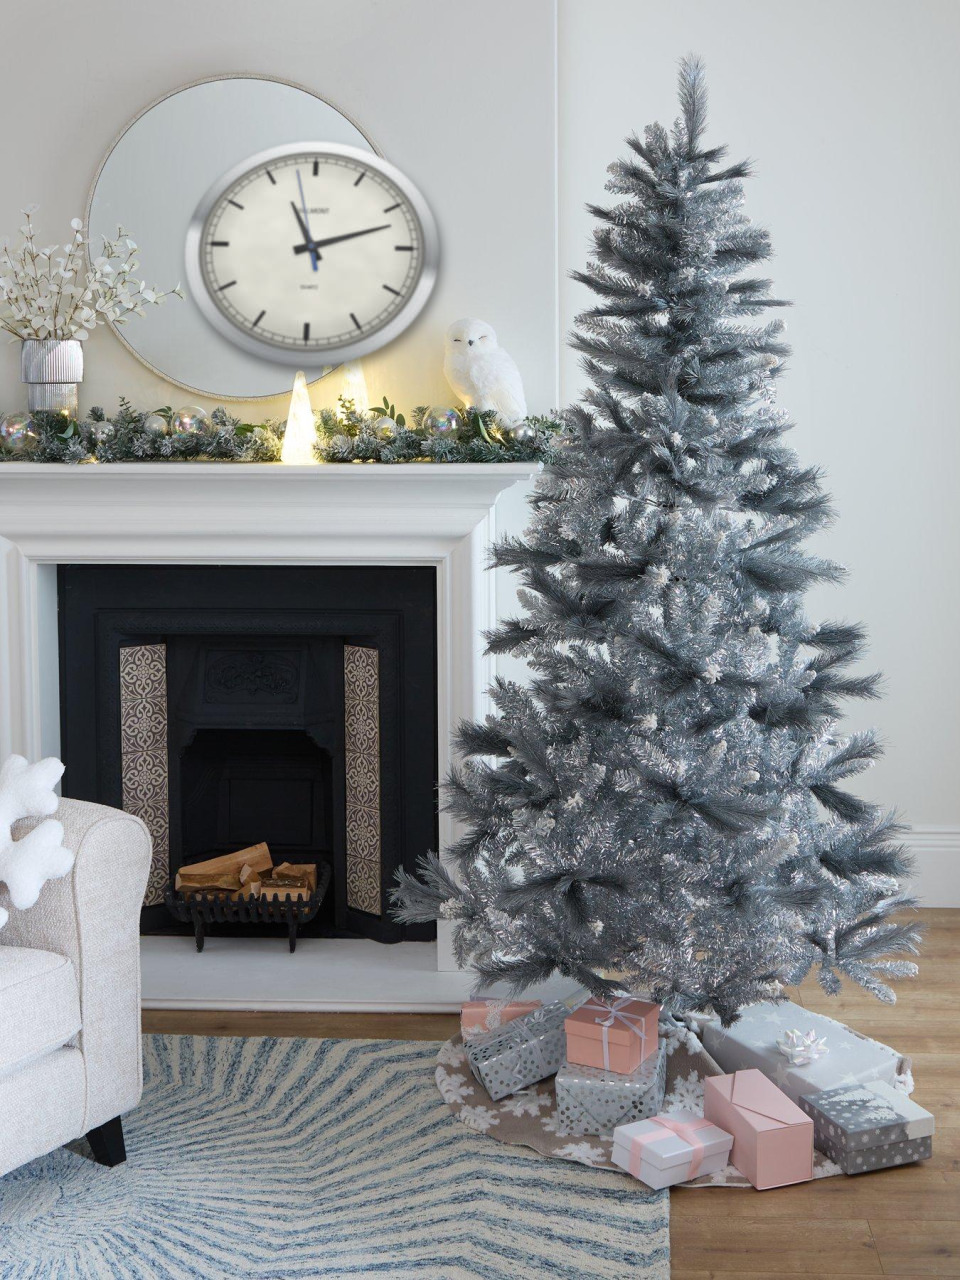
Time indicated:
**11:11:58**
